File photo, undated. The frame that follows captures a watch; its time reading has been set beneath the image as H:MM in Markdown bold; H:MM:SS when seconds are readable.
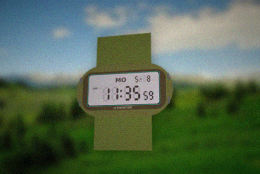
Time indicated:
**11:35:59**
